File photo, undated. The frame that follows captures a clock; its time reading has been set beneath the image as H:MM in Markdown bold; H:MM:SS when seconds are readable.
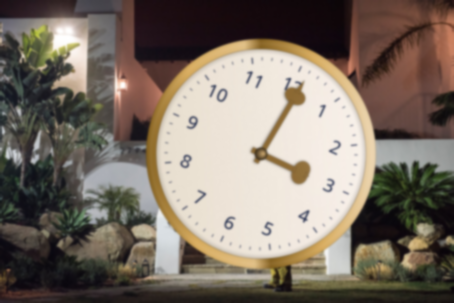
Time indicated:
**3:01**
